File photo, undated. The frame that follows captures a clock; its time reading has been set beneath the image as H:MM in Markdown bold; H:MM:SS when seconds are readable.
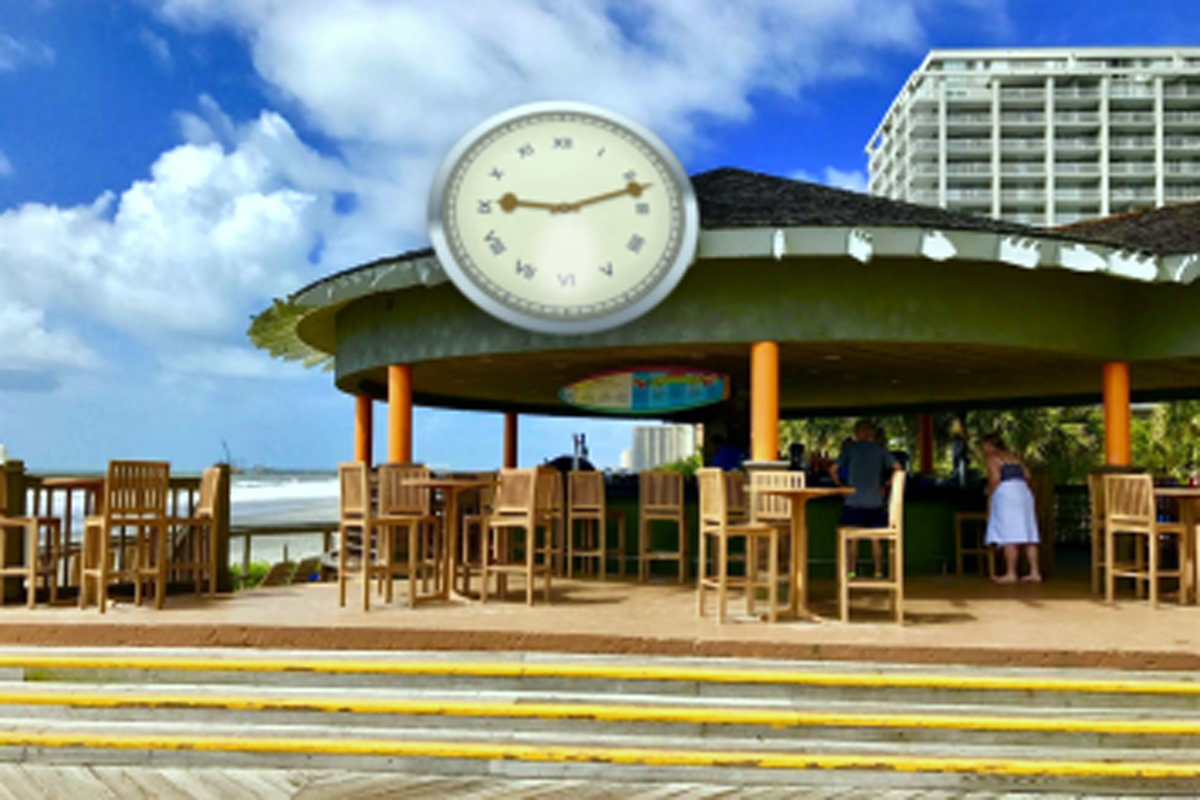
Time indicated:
**9:12**
